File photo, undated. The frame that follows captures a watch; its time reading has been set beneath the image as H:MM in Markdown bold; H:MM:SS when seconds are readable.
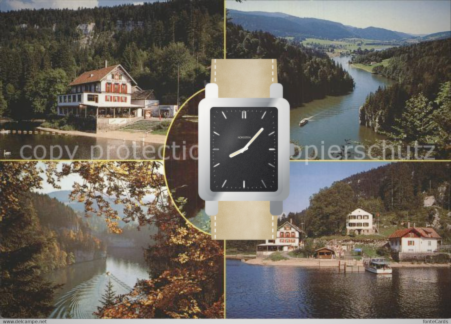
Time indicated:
**8:07**
